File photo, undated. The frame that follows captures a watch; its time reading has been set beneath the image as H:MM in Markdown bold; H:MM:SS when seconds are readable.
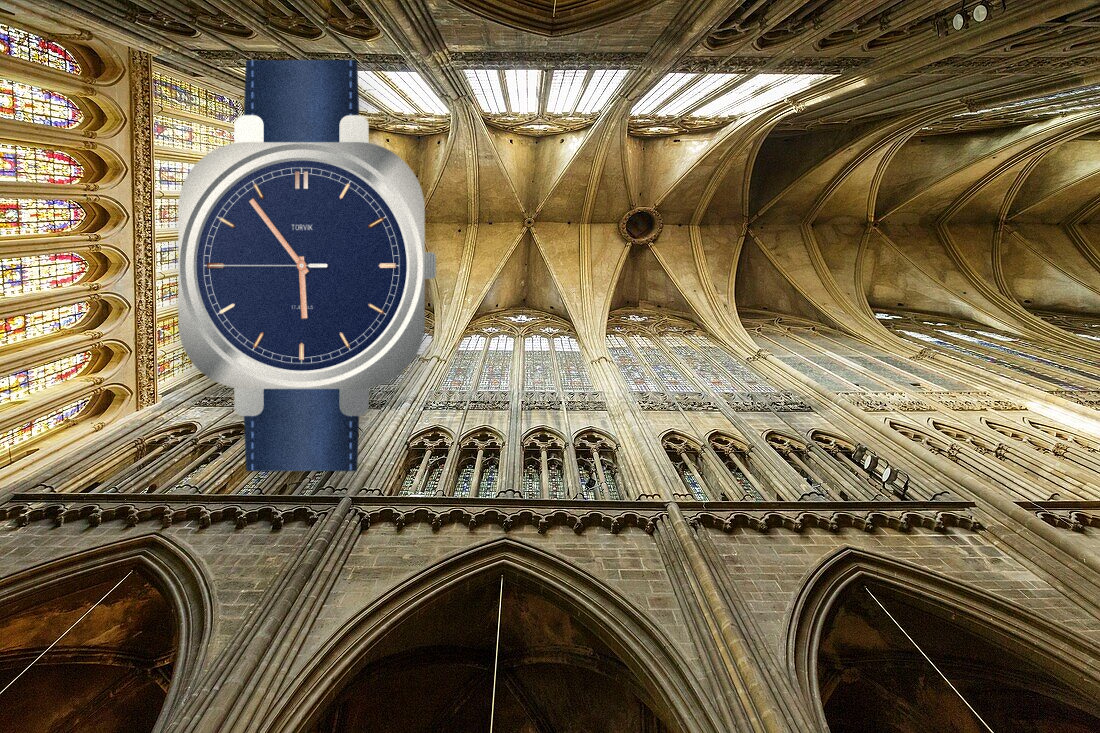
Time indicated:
**5:53:45**
